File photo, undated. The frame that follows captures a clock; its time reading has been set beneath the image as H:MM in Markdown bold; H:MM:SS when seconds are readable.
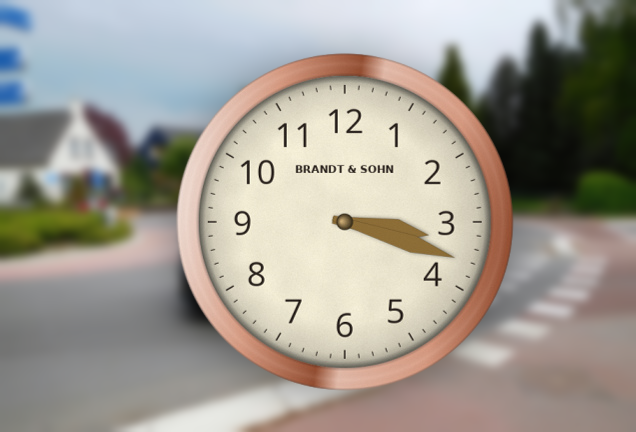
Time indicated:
**3:18**
